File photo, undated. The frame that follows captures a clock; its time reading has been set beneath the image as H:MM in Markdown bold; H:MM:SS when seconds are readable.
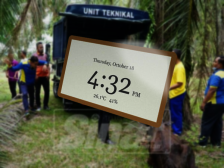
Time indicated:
**4:32**
